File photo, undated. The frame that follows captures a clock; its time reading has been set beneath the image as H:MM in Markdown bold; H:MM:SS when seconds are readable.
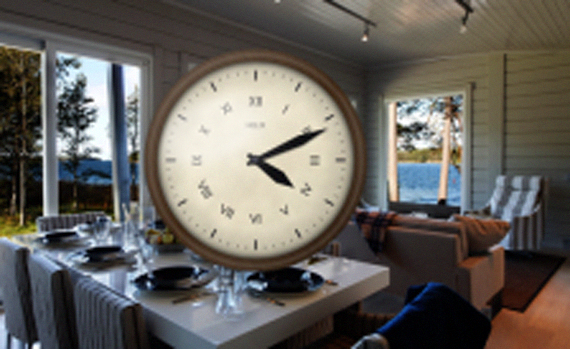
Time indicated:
**4:11**
